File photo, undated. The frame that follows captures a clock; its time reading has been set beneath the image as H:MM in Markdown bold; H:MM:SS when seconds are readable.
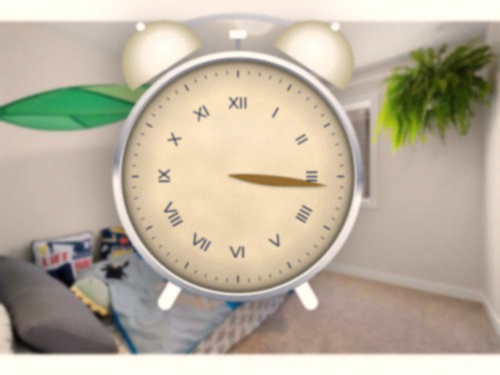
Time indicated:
**3:16**
